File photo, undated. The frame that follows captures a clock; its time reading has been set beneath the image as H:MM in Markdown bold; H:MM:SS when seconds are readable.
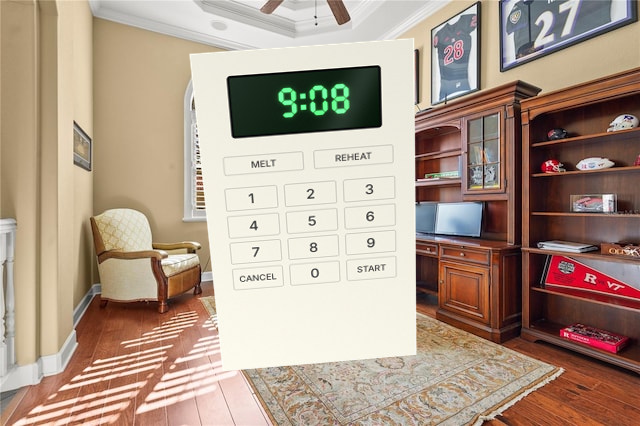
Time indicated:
**9:08**
